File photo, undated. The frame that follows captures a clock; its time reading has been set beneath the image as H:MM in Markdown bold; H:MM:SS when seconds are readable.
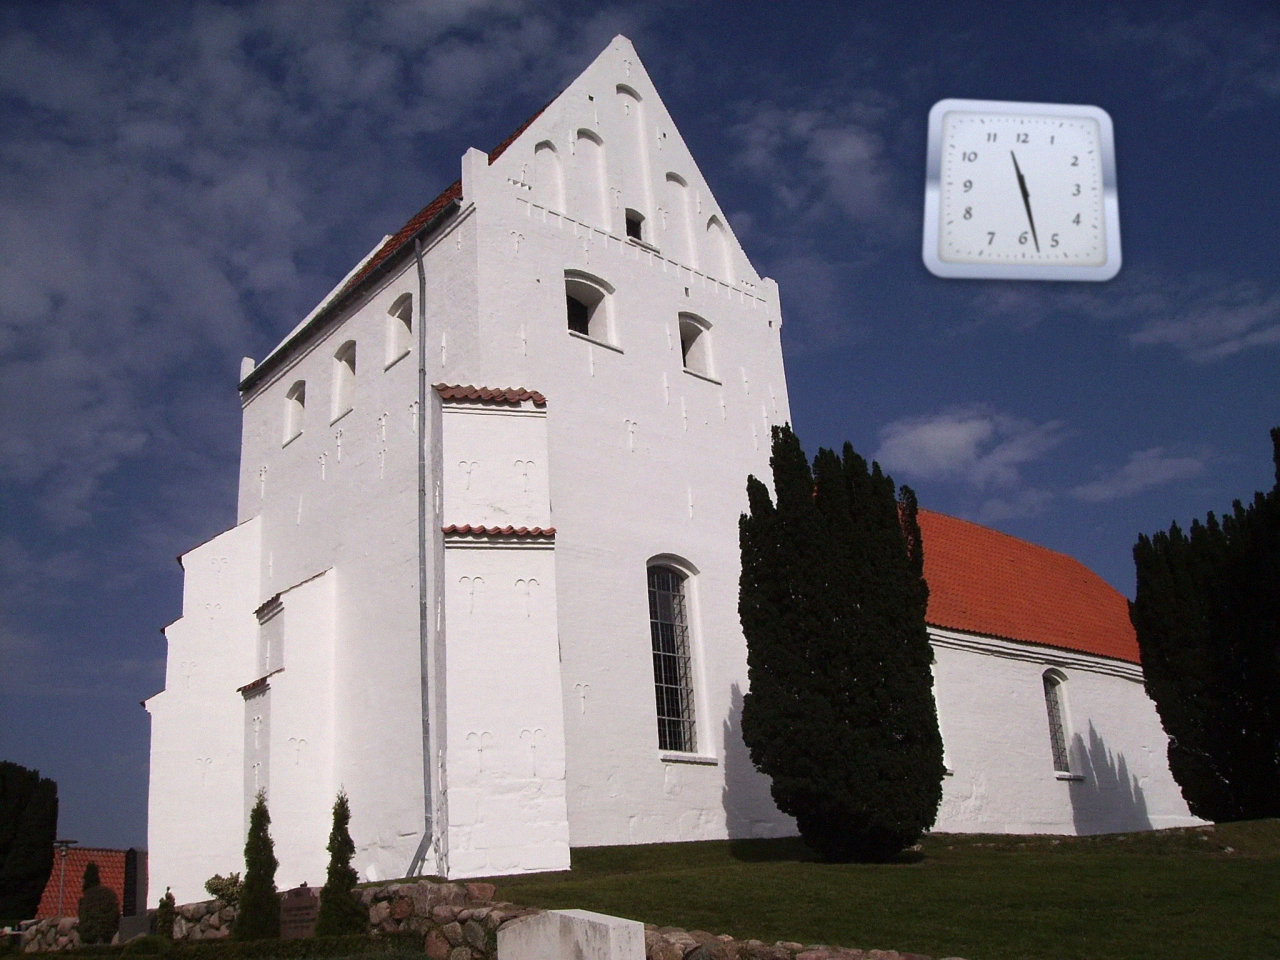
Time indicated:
**11:28**
